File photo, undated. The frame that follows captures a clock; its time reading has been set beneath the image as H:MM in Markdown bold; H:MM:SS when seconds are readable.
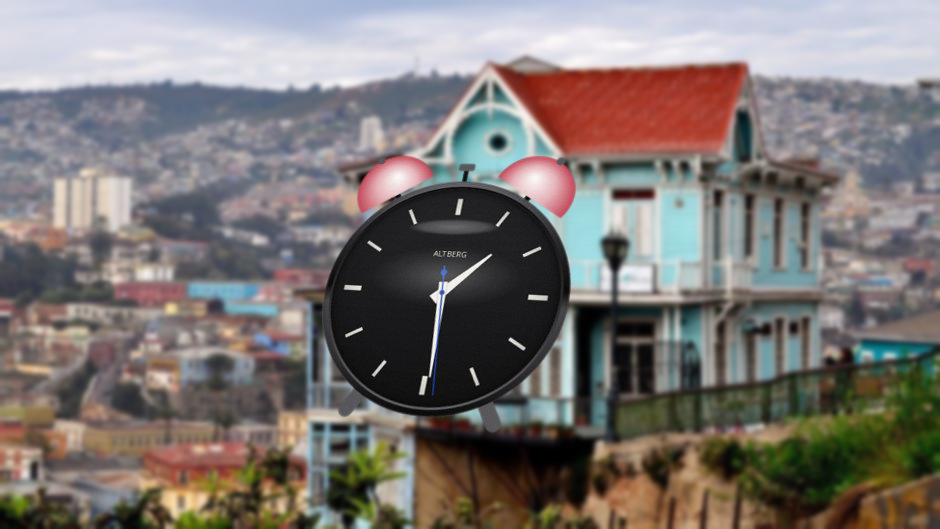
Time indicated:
**1:29:29**
